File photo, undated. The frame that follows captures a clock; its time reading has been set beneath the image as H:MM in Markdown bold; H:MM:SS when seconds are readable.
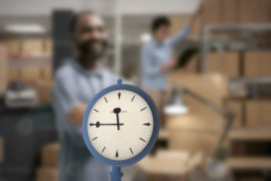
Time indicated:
**11:45**
